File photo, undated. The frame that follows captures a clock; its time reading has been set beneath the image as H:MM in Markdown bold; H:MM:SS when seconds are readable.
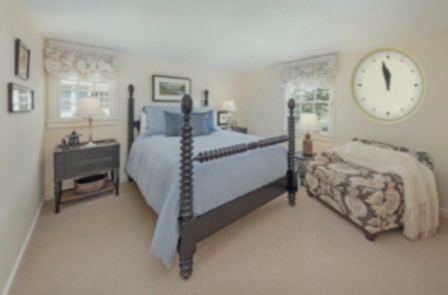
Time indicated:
**11:58**
